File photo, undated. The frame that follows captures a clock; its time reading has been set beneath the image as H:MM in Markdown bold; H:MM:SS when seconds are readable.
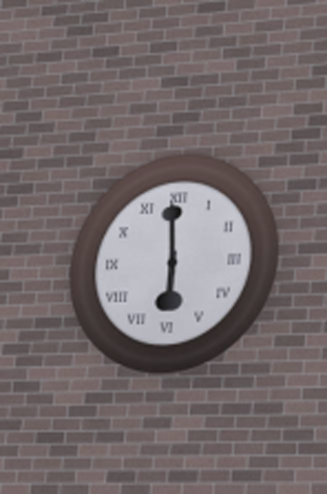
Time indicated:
**5:59**
